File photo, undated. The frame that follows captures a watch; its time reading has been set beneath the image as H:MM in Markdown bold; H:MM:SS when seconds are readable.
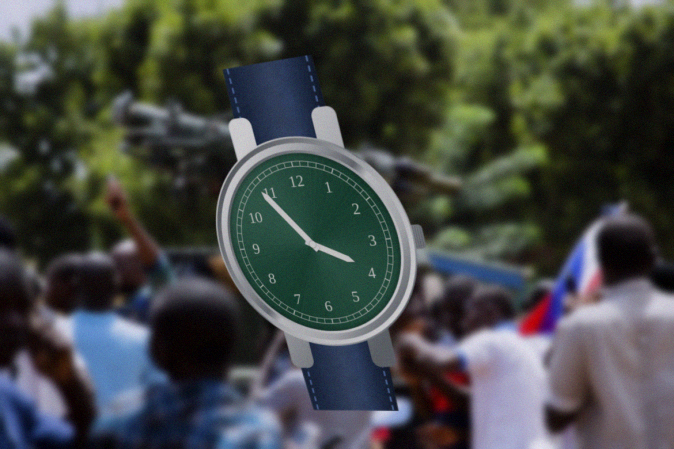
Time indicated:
**3:54**
